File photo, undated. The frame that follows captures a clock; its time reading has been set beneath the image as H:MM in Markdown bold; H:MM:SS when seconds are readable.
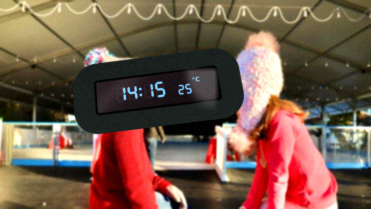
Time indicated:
**14:15**
